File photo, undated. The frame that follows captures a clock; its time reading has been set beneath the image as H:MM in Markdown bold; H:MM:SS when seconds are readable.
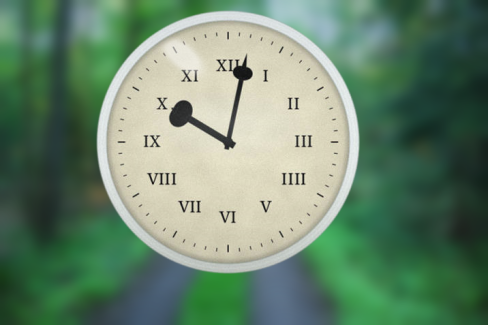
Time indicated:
**10:02**
